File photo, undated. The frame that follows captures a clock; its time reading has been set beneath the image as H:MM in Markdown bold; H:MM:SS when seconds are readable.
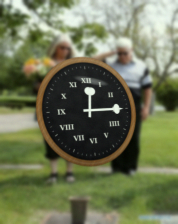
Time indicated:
**12:15**
